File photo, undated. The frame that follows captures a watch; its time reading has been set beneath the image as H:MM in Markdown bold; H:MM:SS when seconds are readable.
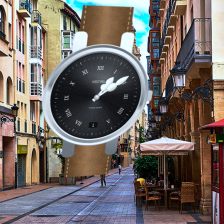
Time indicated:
**1:09**
